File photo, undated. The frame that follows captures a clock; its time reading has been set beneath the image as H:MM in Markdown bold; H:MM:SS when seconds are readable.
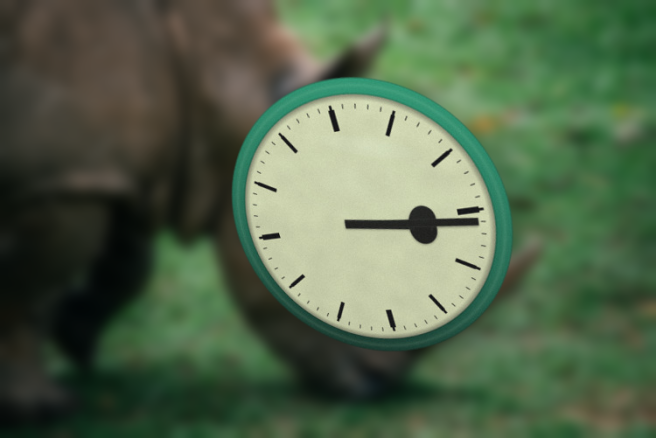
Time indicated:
**3:16**
